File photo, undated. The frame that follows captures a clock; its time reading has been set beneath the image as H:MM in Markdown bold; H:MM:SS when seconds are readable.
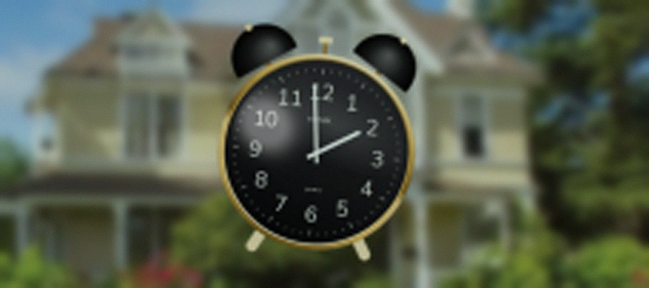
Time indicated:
**1:59**
